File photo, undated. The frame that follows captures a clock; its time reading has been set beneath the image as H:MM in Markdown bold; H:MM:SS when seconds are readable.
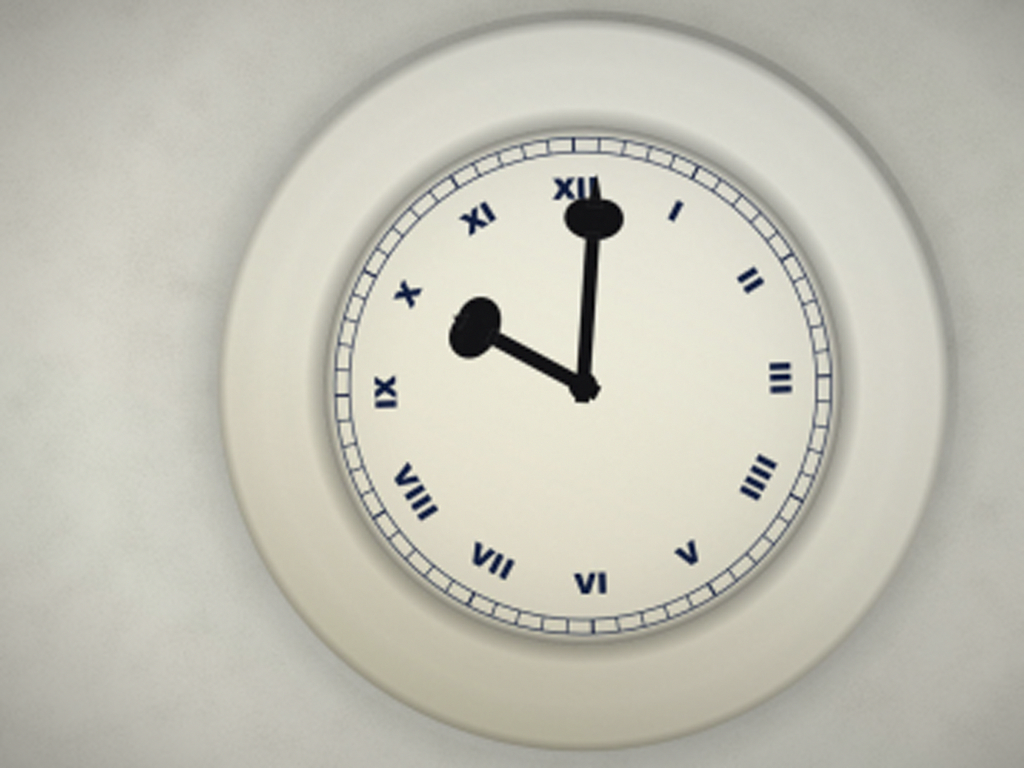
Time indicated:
**10:01**
